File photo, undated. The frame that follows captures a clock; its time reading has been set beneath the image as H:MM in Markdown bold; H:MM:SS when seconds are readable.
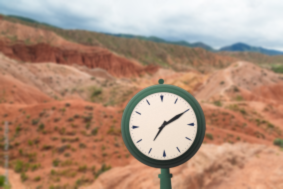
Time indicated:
**7:10**
